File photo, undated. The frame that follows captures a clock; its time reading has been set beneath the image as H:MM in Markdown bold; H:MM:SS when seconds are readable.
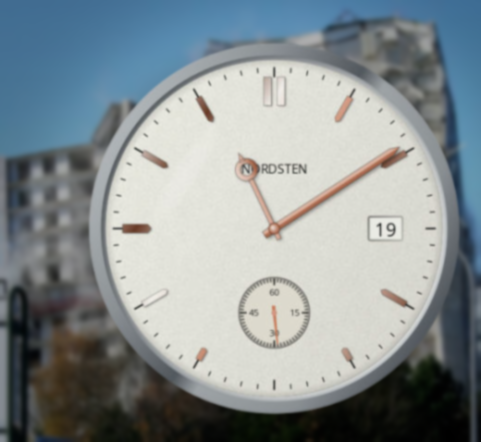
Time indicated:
**11:09:29**
